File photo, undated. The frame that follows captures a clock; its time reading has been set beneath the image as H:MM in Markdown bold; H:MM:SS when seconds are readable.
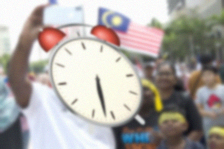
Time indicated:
**6:32**
